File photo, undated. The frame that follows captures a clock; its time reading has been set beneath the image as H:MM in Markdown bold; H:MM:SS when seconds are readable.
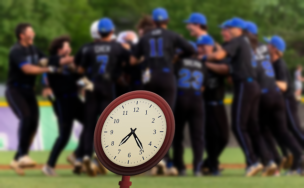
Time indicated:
**7:24**
